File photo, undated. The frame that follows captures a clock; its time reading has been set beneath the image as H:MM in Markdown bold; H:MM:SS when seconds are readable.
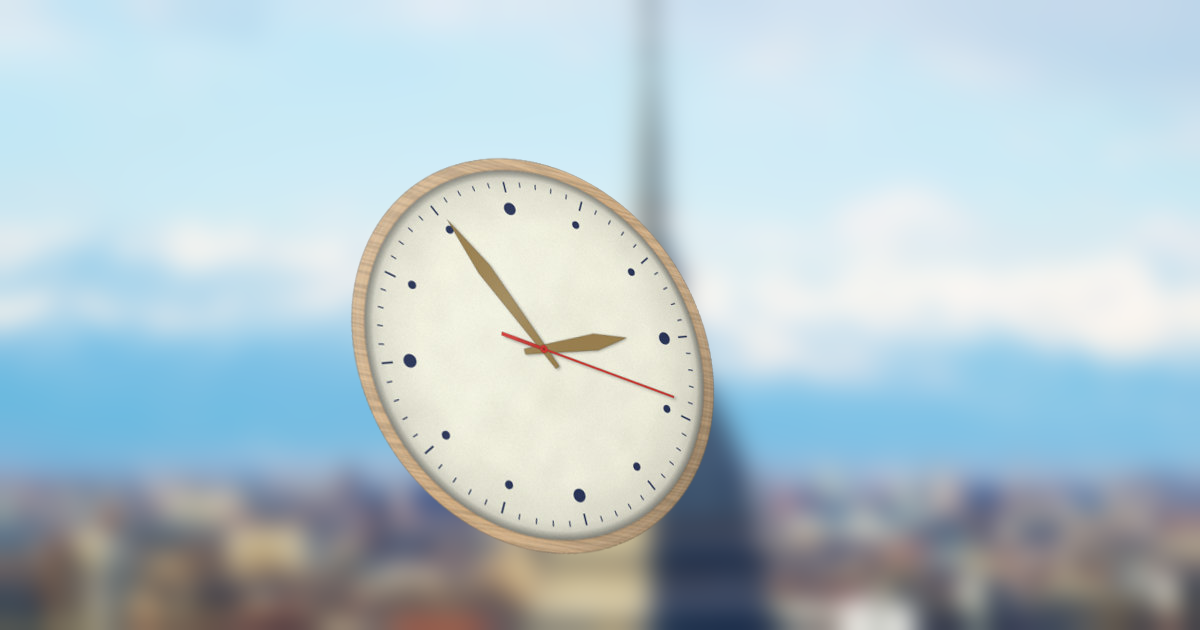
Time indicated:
**2:55:19**
